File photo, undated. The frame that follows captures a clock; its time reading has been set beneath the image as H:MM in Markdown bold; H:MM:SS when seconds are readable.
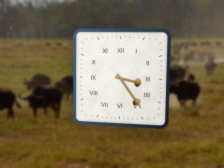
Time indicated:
**3:24**
